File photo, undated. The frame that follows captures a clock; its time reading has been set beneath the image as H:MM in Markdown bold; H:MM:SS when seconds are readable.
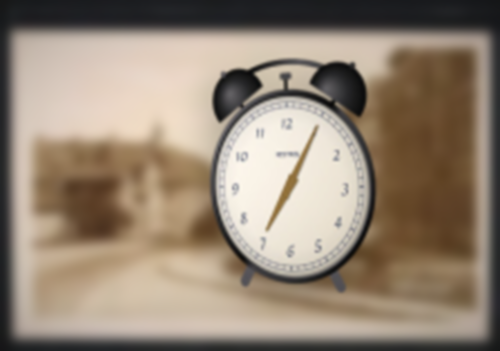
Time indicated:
**7:05**
